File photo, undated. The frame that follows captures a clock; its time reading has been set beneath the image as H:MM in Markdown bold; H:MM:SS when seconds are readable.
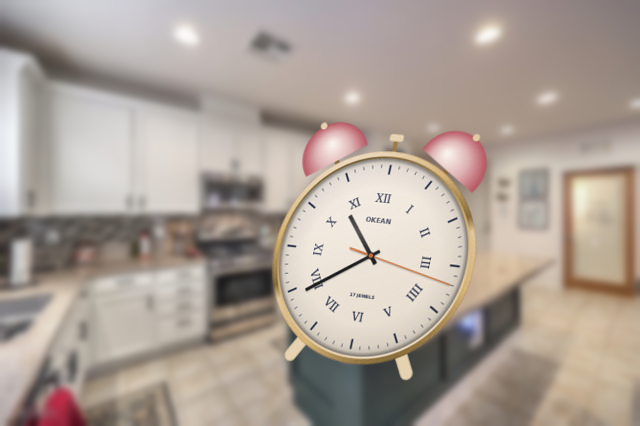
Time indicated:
**10:39:17**
